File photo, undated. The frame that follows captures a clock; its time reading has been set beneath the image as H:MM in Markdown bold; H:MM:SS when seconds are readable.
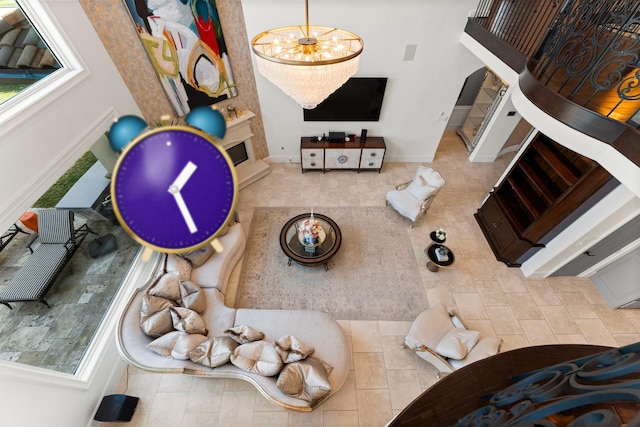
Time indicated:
**1:27**
